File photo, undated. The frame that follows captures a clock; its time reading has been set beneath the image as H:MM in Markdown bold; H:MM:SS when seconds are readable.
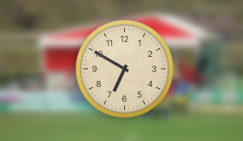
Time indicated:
**6:50**
